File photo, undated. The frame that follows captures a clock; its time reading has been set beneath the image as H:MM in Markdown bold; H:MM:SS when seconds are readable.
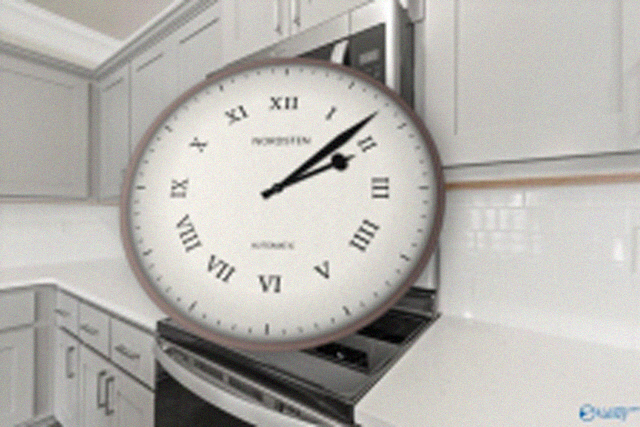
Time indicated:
**2:08**
